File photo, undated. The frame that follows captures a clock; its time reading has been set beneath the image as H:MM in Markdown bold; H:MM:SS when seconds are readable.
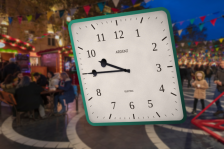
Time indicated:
**9:45**
